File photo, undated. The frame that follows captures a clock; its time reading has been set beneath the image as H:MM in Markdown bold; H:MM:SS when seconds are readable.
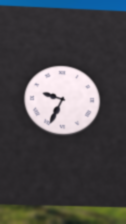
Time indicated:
**9:34**
